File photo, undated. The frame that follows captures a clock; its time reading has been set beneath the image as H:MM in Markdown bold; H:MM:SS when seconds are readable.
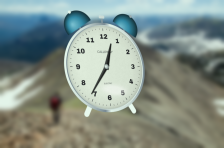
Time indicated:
**12:36**
